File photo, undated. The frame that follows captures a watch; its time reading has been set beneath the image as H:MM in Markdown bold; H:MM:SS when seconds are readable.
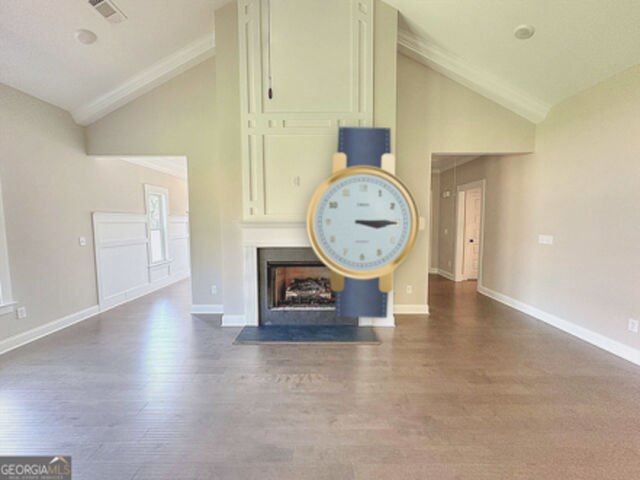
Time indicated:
**3:15**
